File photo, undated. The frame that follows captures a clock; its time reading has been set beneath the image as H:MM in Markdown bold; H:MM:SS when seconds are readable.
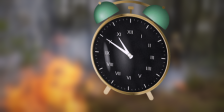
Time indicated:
**10:50**
